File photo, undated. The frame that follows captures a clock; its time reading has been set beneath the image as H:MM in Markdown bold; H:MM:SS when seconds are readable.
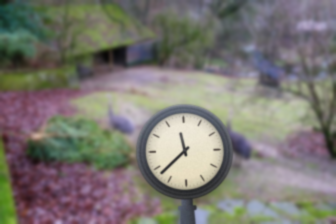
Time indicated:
**11:38**
